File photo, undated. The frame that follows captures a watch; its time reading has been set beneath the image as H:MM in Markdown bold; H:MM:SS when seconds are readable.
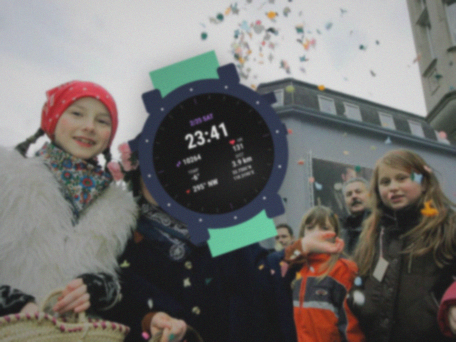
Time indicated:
**23:41**
